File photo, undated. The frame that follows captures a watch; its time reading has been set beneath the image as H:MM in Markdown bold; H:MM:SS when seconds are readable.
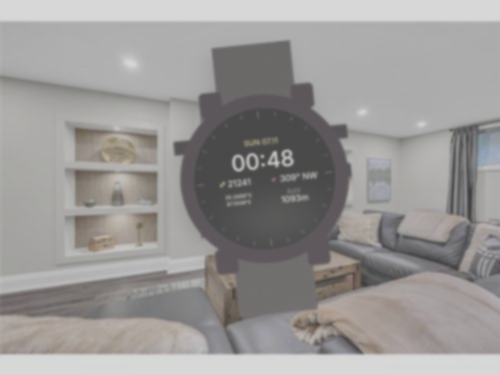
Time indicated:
**0:48**
